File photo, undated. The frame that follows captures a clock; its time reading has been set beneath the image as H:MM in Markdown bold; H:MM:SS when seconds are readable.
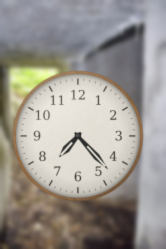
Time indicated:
**7:23**
